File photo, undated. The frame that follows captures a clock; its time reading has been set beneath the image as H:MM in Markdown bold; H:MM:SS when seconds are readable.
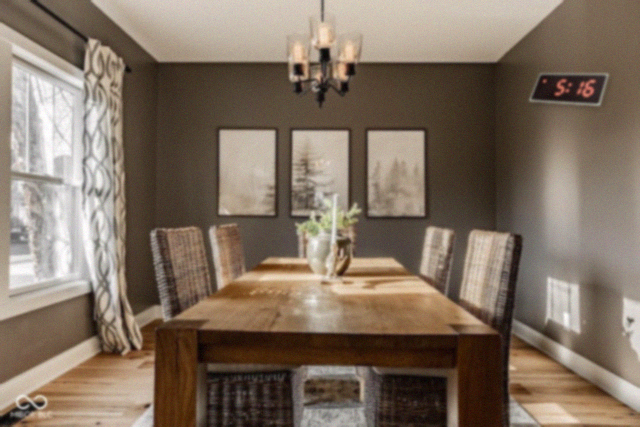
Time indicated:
**5:16**
